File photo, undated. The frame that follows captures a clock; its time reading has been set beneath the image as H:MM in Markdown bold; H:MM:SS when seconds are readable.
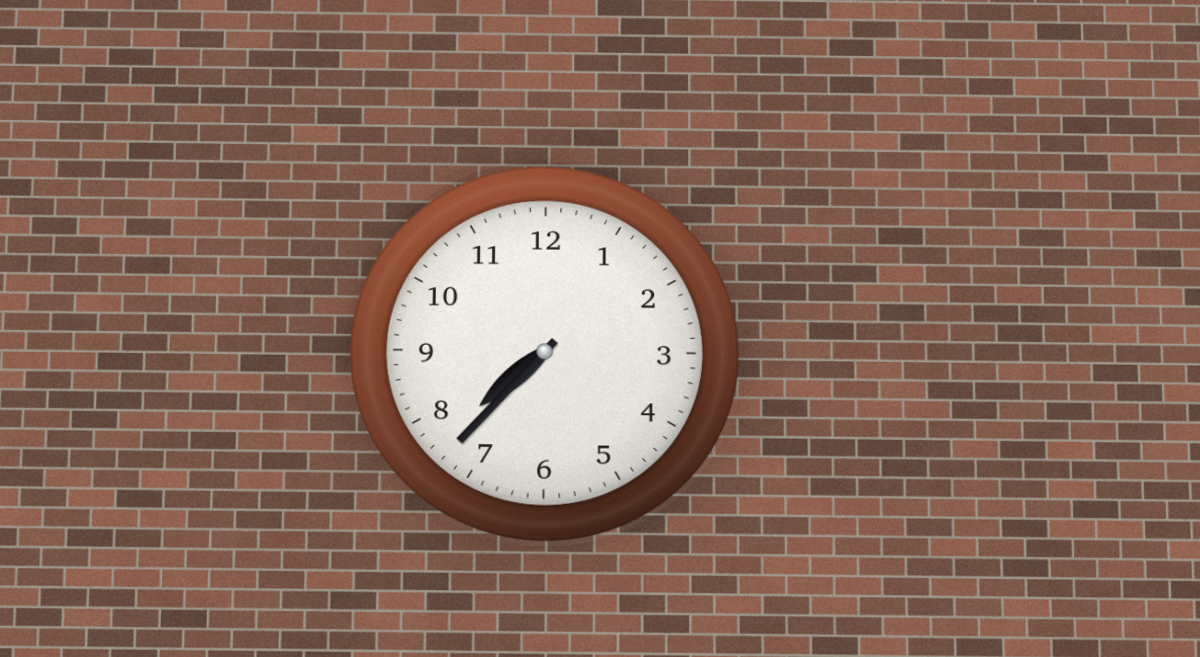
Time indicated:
**7:37**
